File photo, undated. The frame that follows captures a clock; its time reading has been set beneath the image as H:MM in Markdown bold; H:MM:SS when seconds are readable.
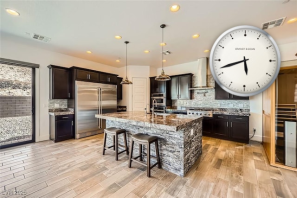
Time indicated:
**5:42**
